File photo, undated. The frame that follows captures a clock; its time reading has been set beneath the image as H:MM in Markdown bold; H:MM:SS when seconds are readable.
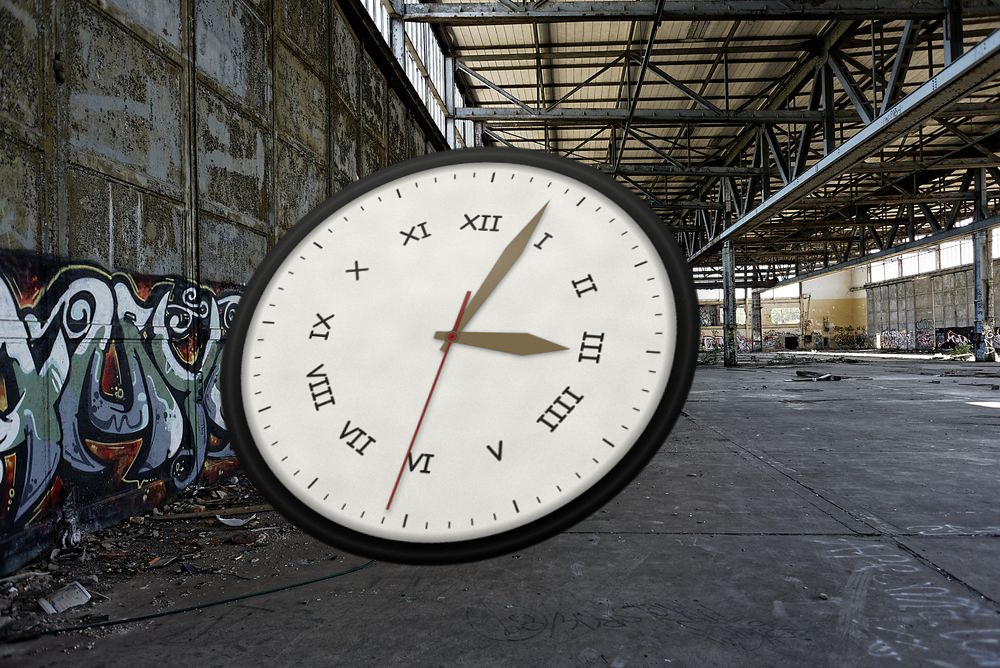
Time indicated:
**3:03:31**
